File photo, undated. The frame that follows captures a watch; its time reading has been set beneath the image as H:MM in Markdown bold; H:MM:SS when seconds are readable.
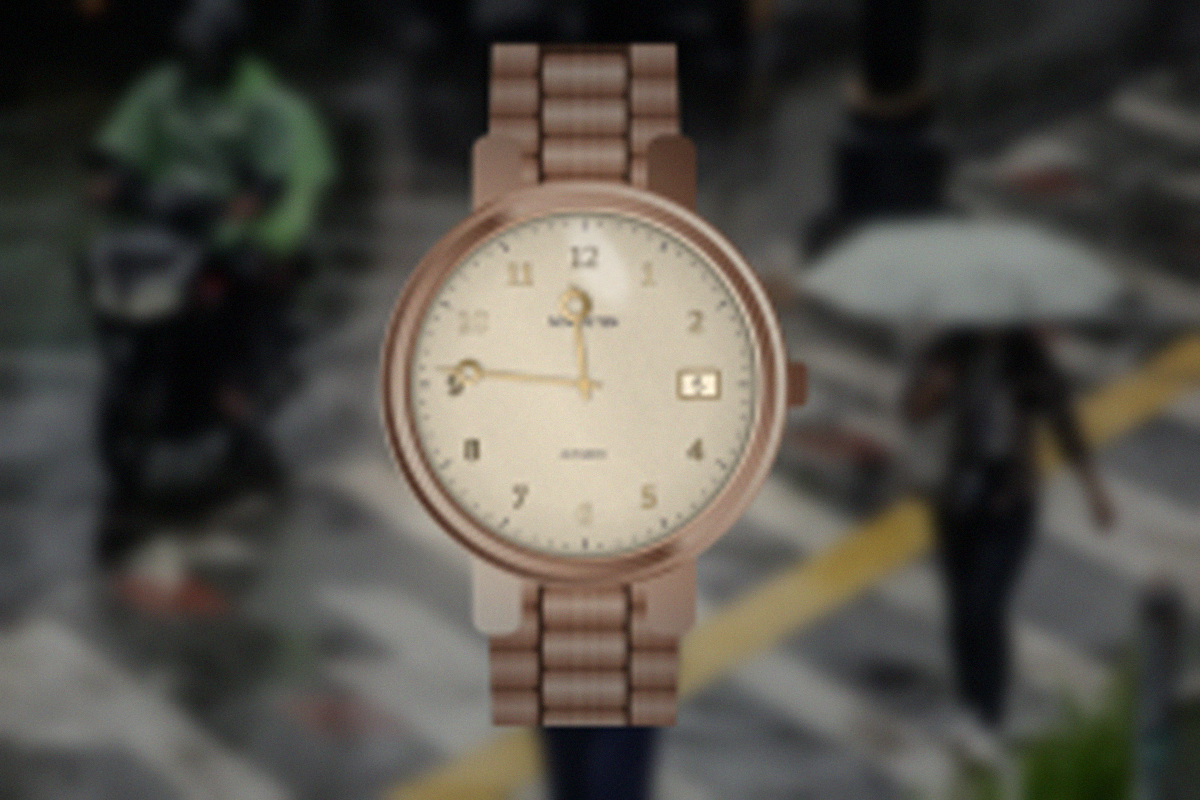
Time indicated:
**11:46**
